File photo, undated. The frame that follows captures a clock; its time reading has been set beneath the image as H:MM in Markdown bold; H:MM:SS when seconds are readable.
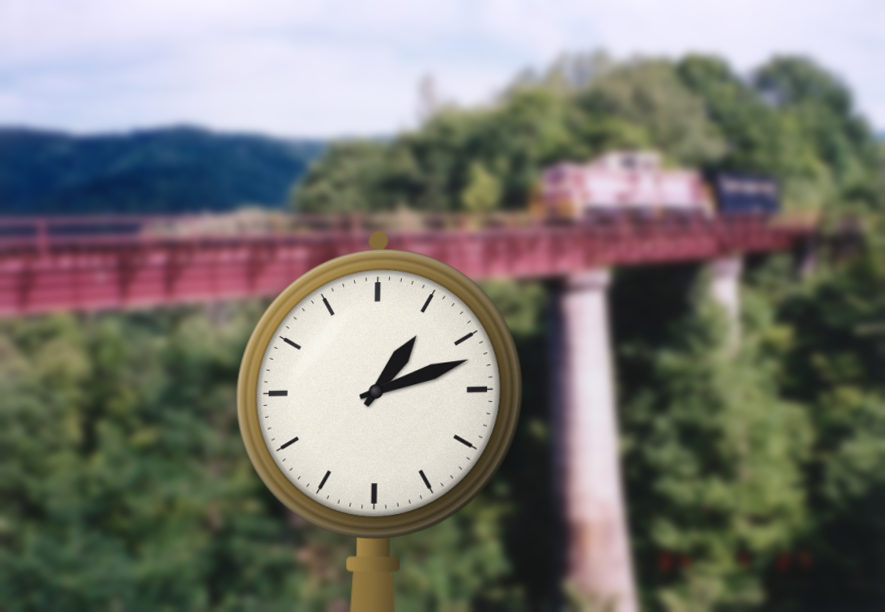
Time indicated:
**1:12**
